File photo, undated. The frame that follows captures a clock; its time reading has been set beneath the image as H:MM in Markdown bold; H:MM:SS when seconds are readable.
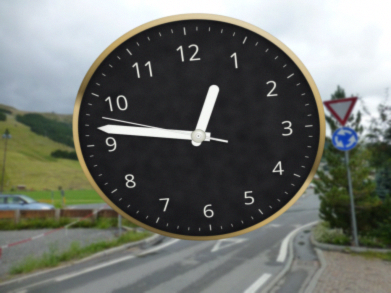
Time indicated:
**12:46:48**
